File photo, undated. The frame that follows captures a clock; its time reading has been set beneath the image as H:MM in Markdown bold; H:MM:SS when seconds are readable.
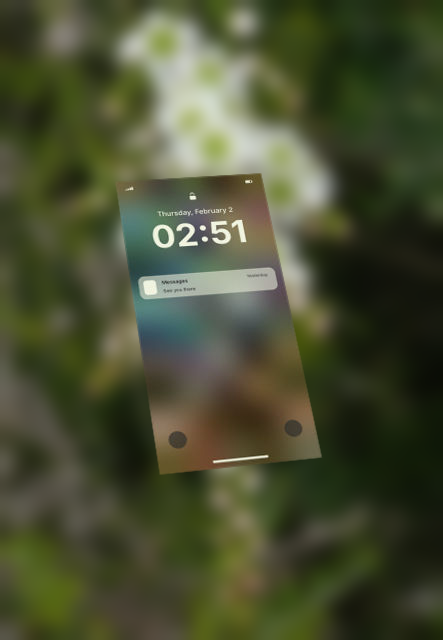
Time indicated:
**2:51**
